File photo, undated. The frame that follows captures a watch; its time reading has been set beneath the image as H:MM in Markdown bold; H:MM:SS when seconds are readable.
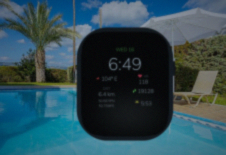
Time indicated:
**6:49**
